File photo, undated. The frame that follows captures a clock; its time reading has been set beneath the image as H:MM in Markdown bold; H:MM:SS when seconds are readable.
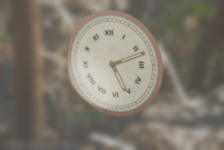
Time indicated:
**5:12**
